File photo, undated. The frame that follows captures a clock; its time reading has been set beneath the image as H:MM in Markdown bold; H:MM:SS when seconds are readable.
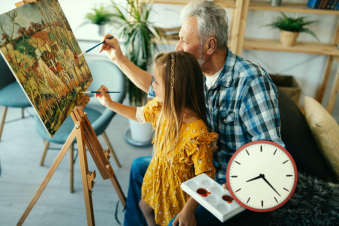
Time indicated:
**8:23**
